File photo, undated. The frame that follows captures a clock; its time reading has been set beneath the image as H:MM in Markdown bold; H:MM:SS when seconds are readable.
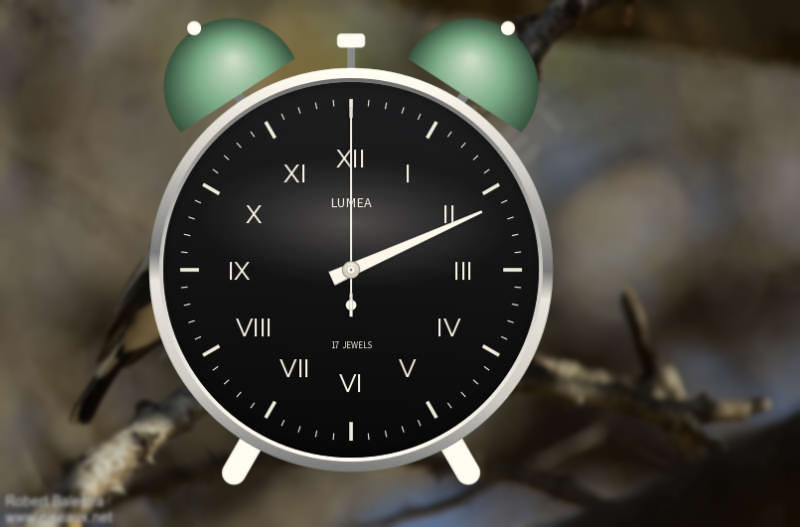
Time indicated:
**2:11:00**
